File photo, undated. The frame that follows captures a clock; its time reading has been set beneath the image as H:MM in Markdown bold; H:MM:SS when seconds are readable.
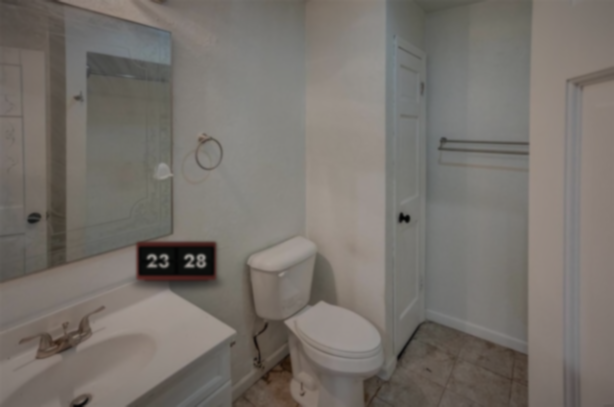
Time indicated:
**23:28**
